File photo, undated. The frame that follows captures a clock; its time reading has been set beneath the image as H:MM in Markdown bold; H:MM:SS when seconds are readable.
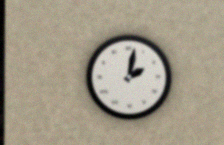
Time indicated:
**2:02**
